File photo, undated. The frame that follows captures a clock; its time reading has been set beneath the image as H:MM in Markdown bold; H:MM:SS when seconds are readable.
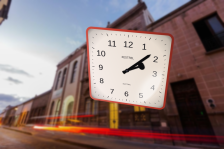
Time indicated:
**2:08**
